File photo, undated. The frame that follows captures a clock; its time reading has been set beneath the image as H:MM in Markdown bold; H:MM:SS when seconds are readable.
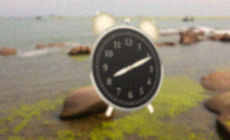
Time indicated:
**8:11**
